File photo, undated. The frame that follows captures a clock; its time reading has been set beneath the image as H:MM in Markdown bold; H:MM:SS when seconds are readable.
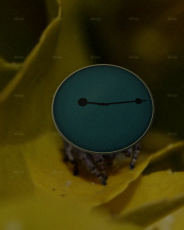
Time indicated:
**9:14**
